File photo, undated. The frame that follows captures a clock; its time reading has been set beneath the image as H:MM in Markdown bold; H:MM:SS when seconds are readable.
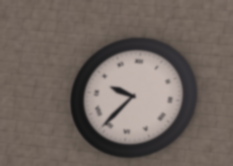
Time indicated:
**9:36**
